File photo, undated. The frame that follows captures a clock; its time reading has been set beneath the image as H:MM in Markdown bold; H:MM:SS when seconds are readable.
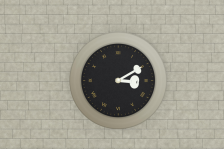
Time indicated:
**3:10**
